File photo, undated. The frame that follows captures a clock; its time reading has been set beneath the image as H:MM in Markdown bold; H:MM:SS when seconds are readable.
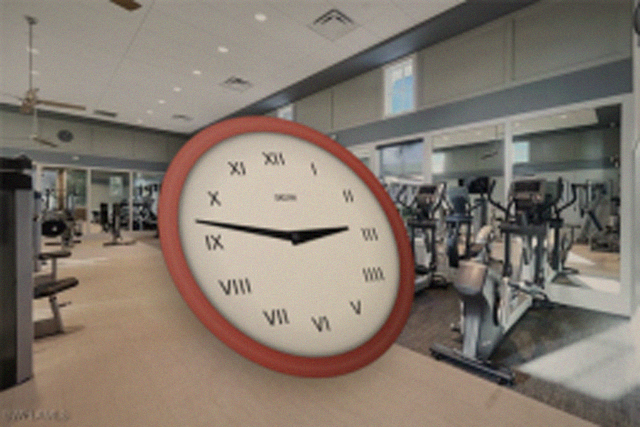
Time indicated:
**2:47**
